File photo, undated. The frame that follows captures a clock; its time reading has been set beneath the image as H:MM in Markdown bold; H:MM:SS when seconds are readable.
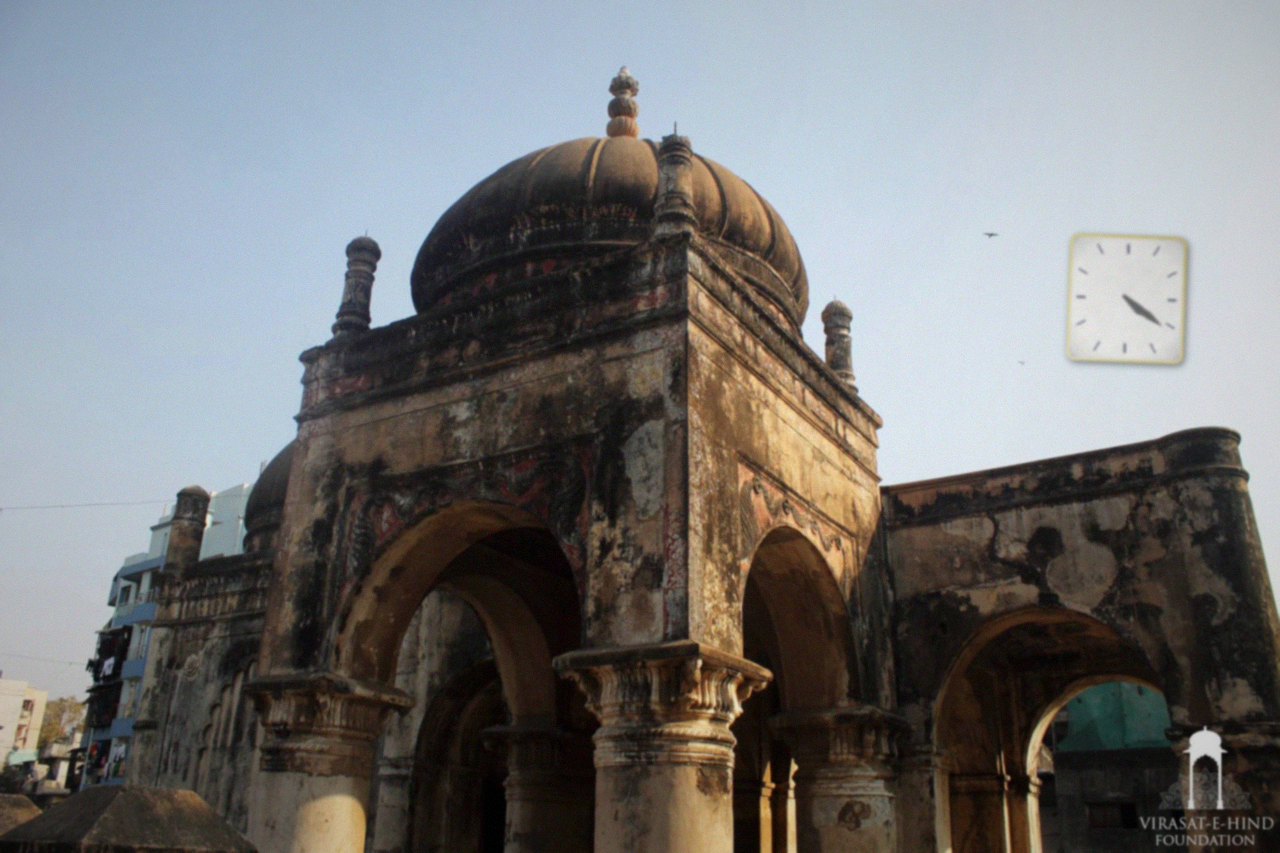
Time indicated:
**4:21**
